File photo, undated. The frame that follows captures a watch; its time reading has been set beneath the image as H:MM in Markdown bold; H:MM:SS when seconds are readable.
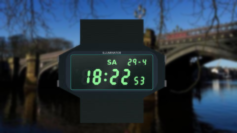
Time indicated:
**18:22**
